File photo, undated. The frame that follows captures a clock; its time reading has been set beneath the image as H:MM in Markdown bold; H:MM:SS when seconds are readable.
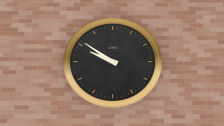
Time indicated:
**9:51**
